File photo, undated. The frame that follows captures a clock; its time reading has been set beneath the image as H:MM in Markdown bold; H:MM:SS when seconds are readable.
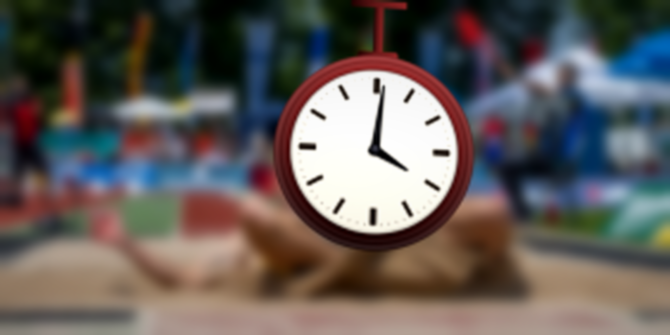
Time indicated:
**4:01**
